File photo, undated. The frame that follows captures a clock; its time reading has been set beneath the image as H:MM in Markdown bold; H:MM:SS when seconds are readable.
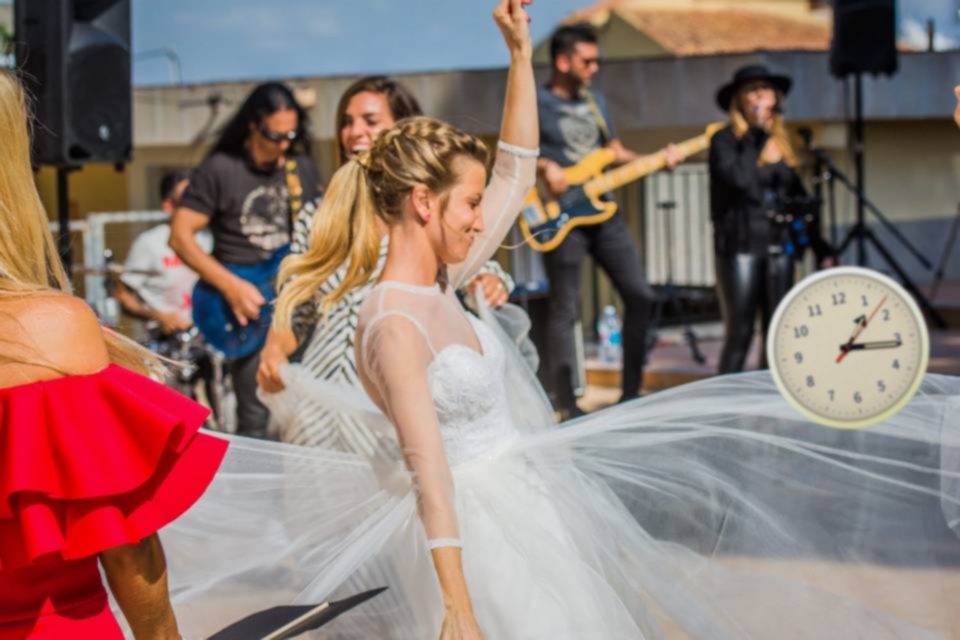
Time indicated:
**1:16:08**
